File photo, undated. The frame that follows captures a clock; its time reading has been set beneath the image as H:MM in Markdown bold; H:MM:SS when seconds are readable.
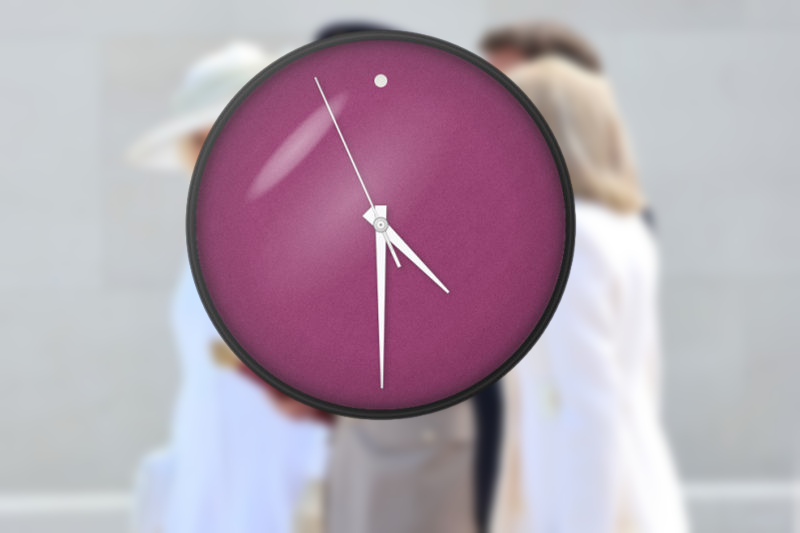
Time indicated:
**4:29:56**
